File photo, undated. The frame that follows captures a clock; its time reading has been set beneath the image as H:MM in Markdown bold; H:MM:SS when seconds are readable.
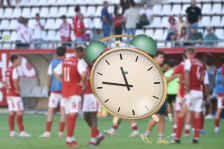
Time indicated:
**11:47**
